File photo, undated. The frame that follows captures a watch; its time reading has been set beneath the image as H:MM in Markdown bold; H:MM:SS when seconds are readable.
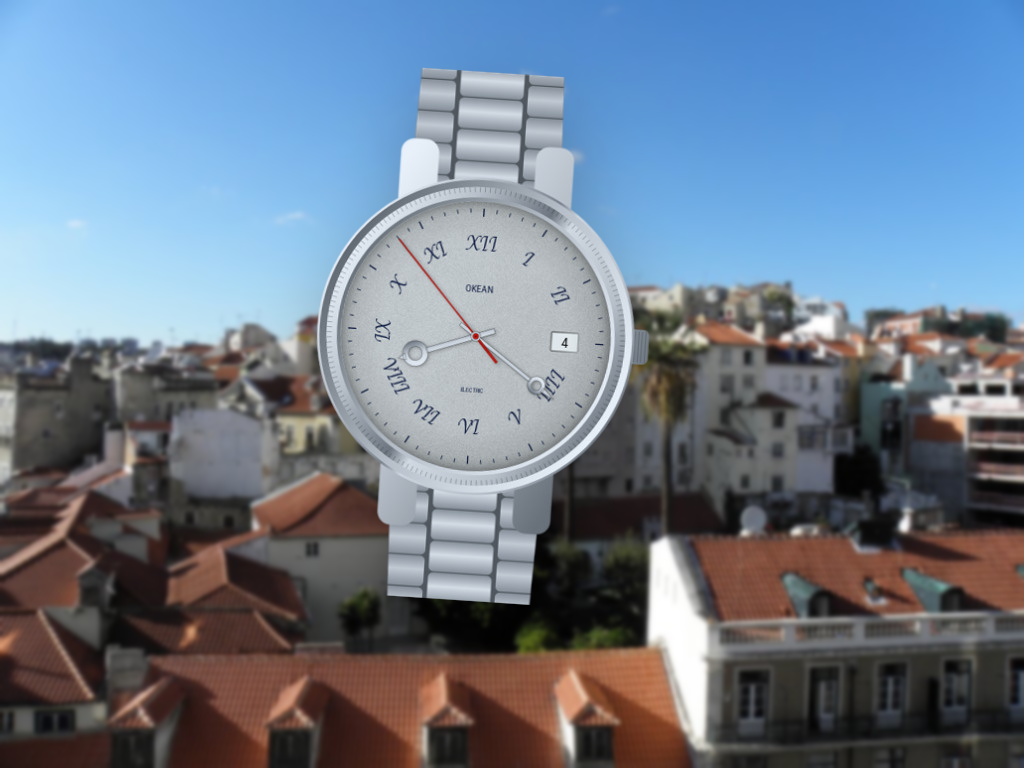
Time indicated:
**8:20:53**
